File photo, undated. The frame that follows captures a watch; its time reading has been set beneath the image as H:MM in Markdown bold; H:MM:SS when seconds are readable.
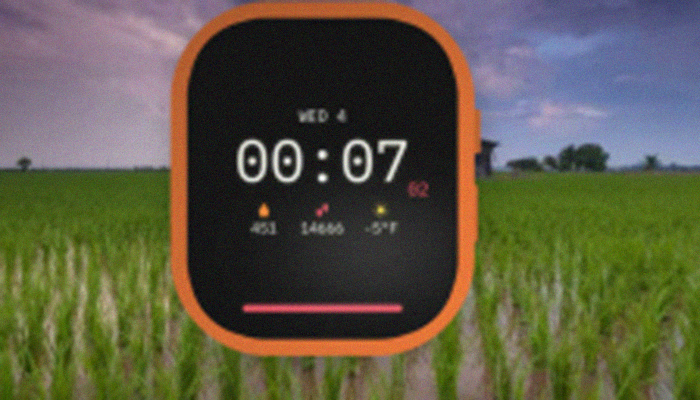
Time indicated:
**0:07**
